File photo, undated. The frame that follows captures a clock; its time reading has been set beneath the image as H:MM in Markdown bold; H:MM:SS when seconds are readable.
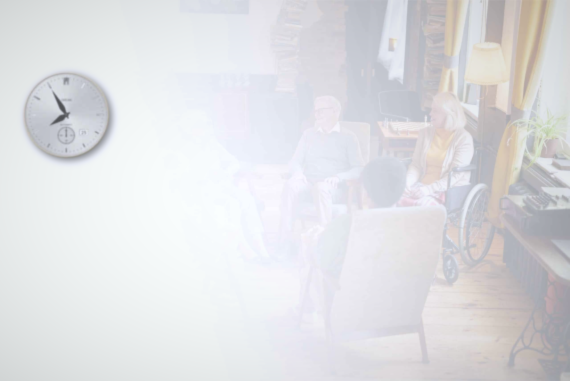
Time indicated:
**7:55**
